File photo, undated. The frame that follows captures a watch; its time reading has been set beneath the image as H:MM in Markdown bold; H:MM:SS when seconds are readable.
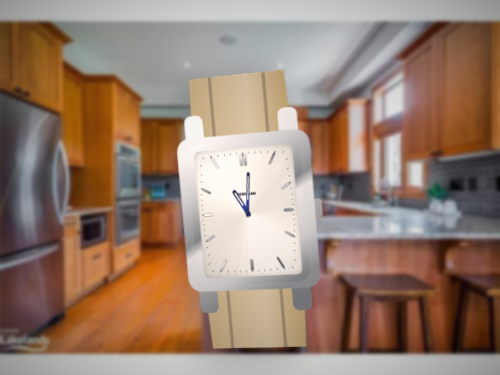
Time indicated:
**11:01**
